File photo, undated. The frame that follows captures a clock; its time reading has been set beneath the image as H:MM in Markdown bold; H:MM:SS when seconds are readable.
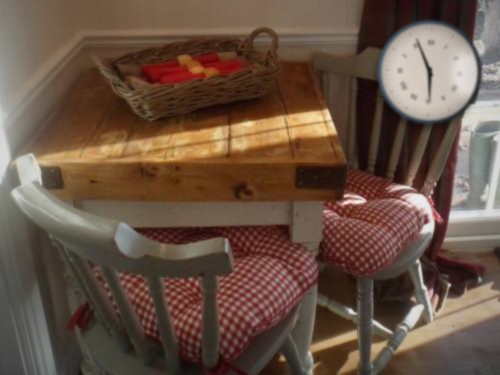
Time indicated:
**5:56**
